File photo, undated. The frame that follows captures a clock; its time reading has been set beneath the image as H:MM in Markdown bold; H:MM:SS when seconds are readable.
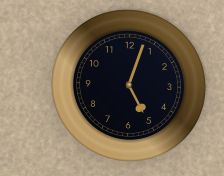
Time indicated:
**5:03**
